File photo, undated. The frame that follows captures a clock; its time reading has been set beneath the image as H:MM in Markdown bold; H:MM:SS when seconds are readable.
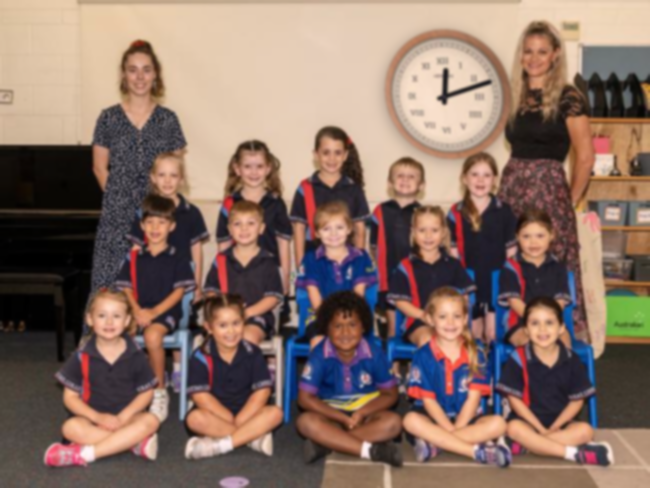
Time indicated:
**12:12**
